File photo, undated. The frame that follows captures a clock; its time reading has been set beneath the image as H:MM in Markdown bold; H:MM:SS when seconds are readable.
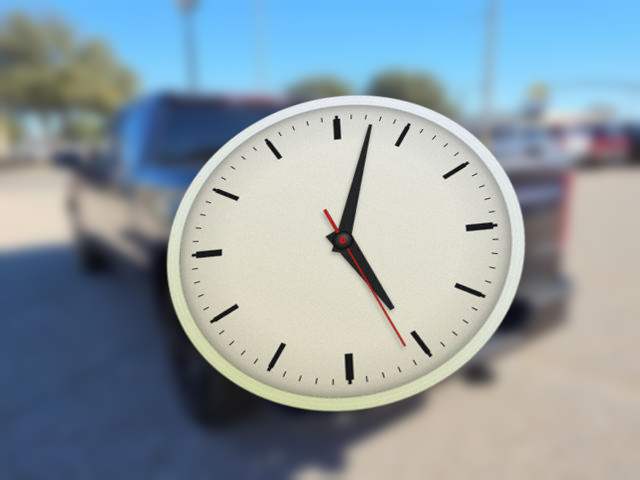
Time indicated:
**5:02:26**
